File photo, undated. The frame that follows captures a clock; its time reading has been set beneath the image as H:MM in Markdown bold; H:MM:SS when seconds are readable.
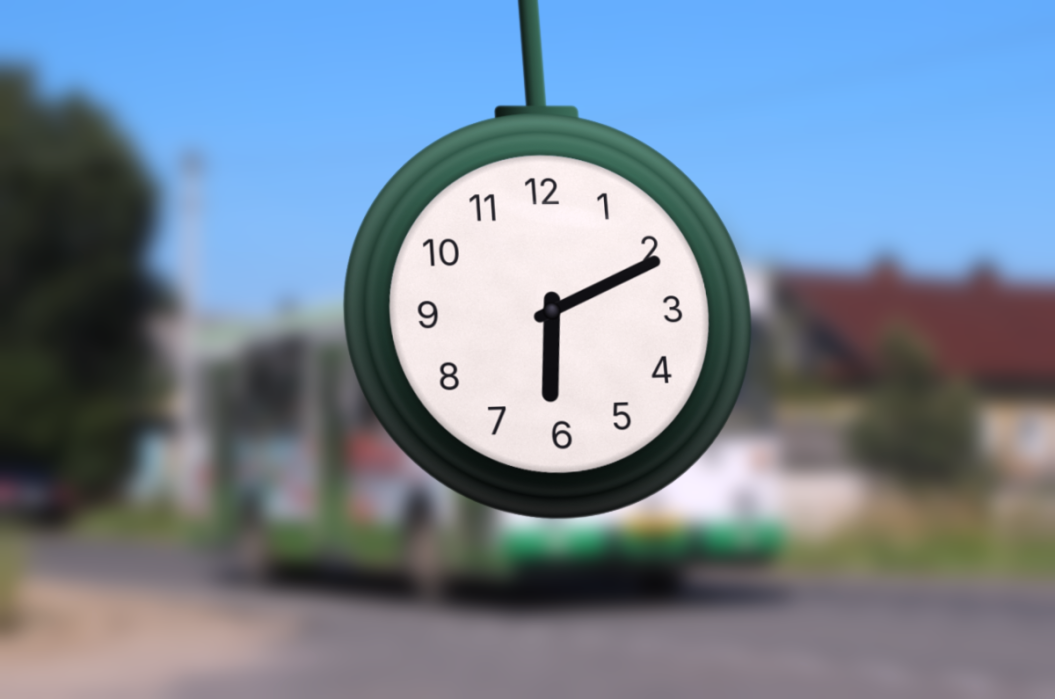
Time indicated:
**6:11**
